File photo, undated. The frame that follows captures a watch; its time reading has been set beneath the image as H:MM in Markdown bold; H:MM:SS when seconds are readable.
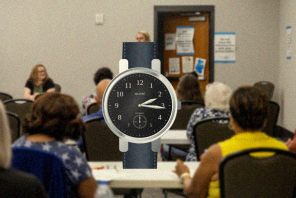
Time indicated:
**2:16**
